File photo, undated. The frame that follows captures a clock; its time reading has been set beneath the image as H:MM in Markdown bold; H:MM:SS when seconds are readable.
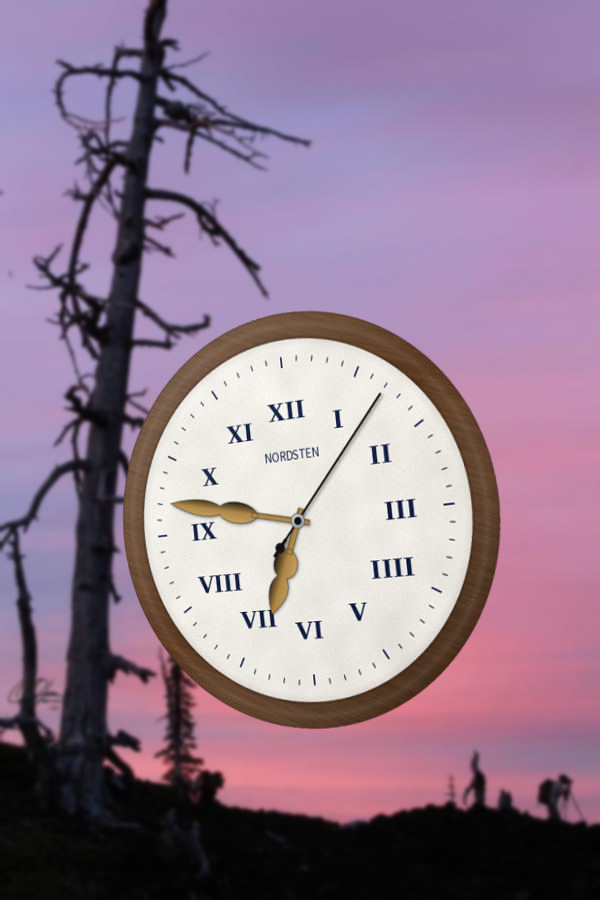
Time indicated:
**6:47:07**
